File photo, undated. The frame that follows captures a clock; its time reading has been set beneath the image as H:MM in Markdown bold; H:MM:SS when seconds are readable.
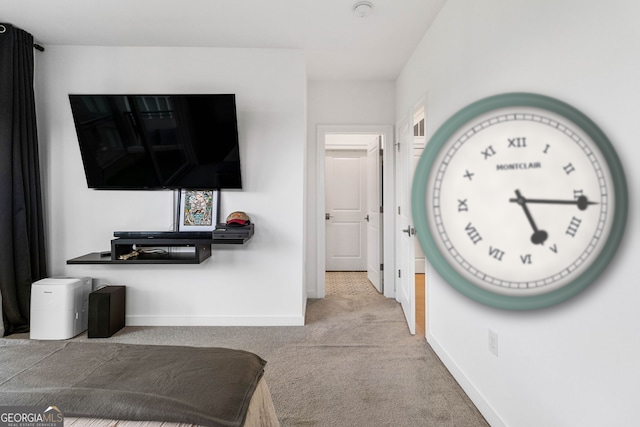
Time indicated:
**5:16**
